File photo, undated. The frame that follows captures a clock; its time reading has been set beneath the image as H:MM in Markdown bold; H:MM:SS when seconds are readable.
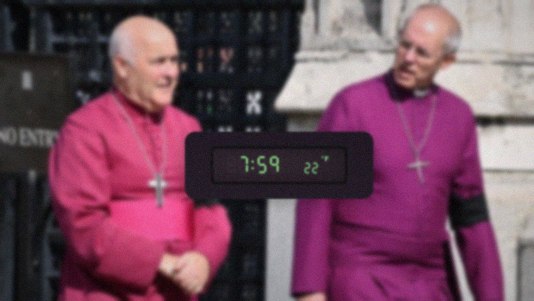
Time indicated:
**7:59**
